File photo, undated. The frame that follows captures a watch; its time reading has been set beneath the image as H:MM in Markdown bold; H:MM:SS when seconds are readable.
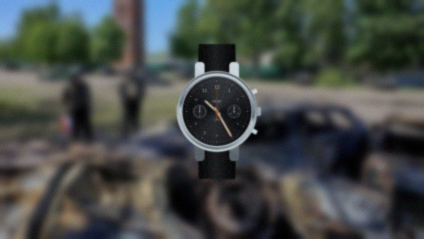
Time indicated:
**10:25**
